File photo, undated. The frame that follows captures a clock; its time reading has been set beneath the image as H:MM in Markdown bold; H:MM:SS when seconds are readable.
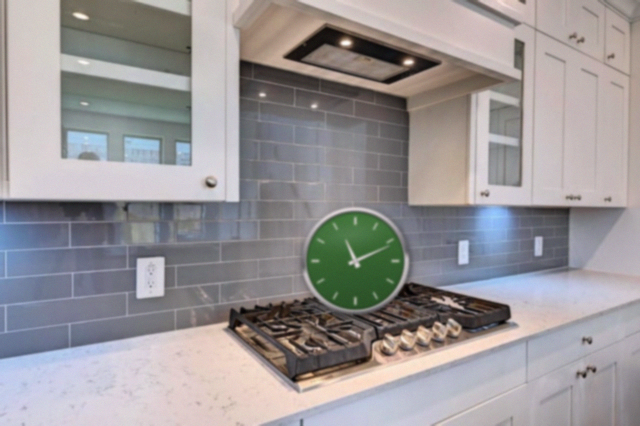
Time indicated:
**11:11**
